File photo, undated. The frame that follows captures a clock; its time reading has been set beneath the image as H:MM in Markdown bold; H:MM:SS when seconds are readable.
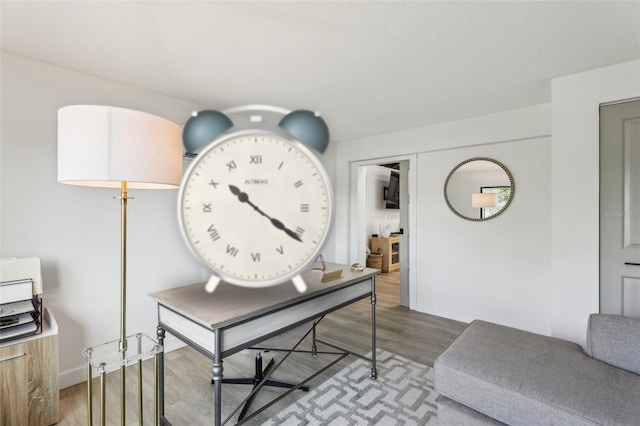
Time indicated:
**10:21**
